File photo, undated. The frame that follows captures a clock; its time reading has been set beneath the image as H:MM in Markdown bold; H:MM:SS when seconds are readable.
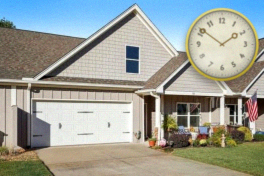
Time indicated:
**1:51**
